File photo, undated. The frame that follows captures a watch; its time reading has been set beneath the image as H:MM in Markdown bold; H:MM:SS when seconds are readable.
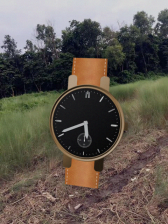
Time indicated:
**5:41**
